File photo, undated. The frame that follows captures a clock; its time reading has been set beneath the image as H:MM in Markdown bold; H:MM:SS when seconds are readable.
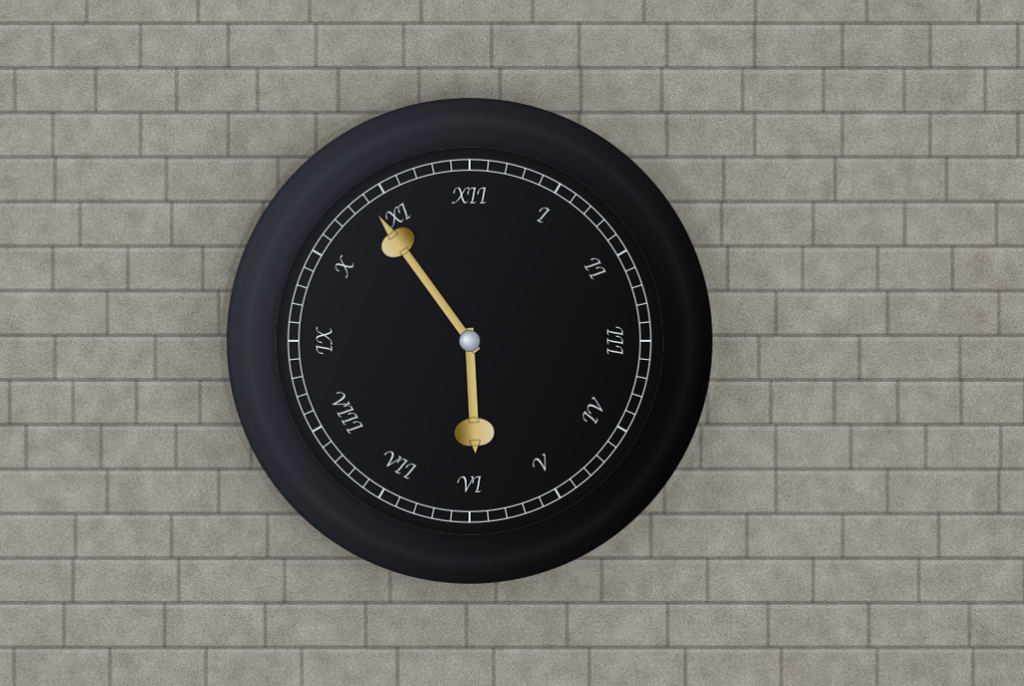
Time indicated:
**5:54**
